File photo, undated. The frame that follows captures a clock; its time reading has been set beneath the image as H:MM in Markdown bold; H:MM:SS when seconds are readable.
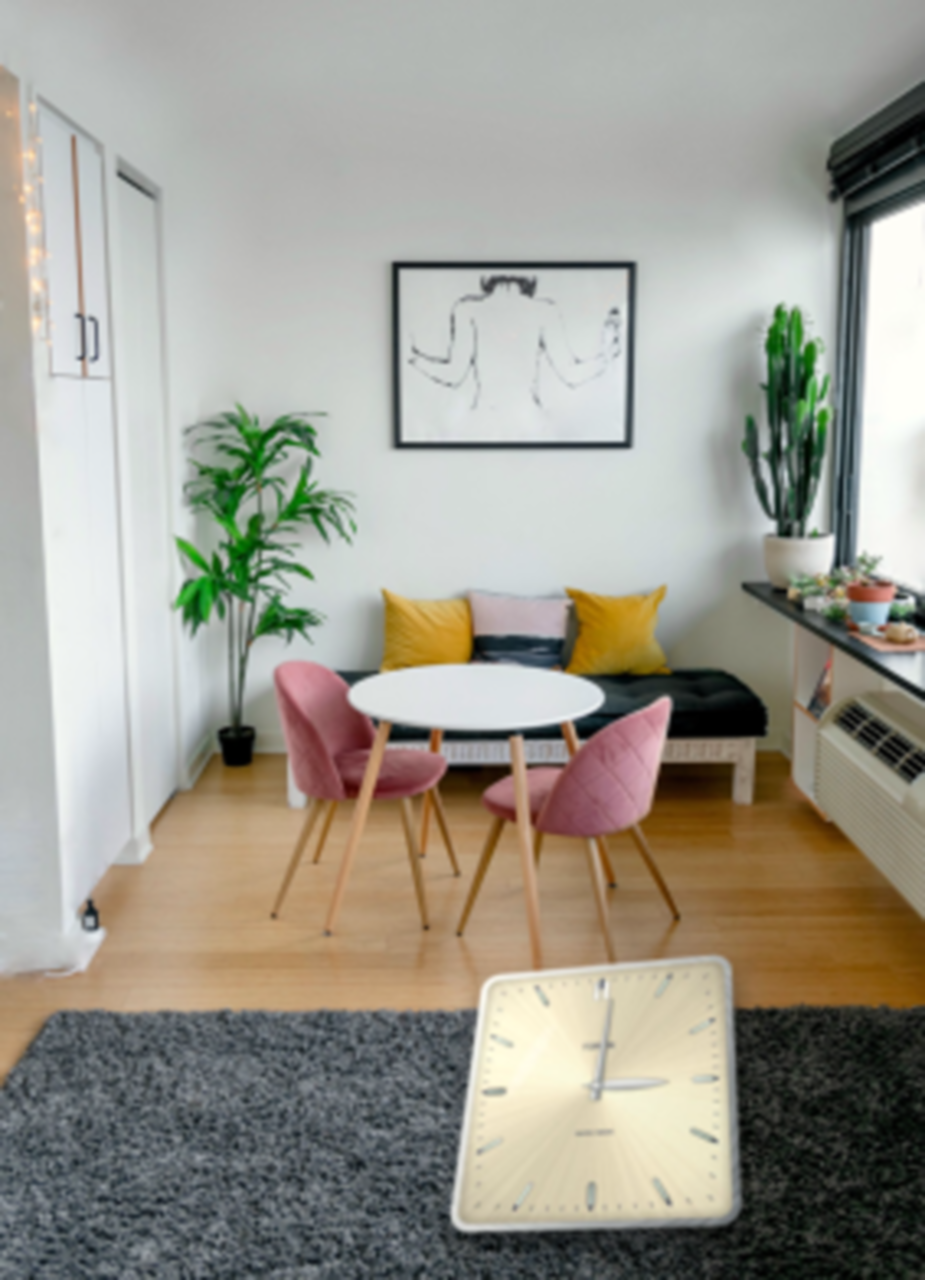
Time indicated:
**3:01**
